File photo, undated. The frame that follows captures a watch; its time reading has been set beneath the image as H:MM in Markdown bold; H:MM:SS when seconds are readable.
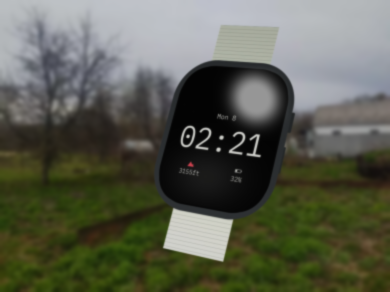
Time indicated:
**2:21**
